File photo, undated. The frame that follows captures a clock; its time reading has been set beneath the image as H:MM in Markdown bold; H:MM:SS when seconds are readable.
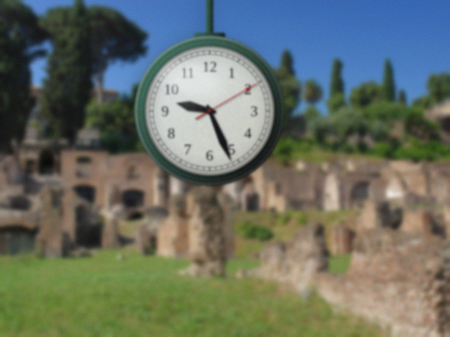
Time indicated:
**9:26:10**
